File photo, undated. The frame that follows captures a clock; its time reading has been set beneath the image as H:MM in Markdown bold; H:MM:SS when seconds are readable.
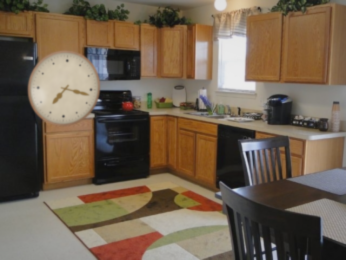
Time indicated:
**7:17**
